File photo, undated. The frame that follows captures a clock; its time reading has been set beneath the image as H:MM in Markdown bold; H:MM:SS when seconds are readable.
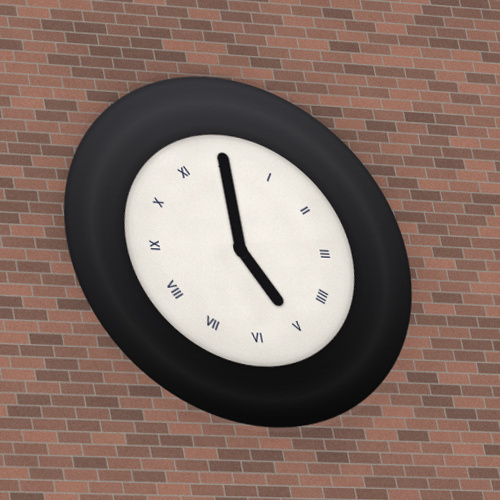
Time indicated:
**5:00**
